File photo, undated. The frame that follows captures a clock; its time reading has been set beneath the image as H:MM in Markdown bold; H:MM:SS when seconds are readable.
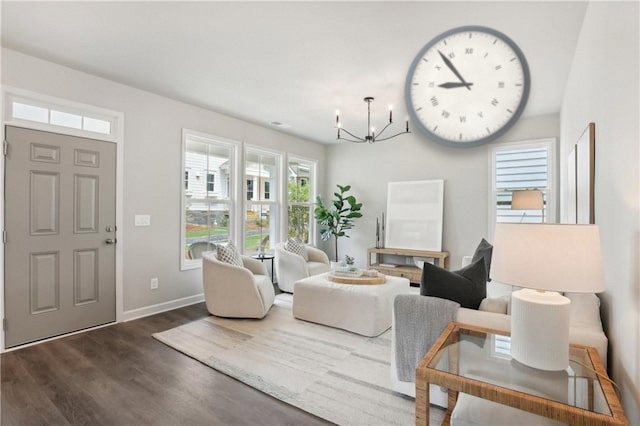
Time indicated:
**8:53**
